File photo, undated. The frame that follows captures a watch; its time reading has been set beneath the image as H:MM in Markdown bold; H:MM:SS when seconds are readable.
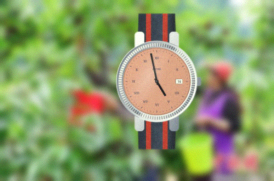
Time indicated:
**4:58**
